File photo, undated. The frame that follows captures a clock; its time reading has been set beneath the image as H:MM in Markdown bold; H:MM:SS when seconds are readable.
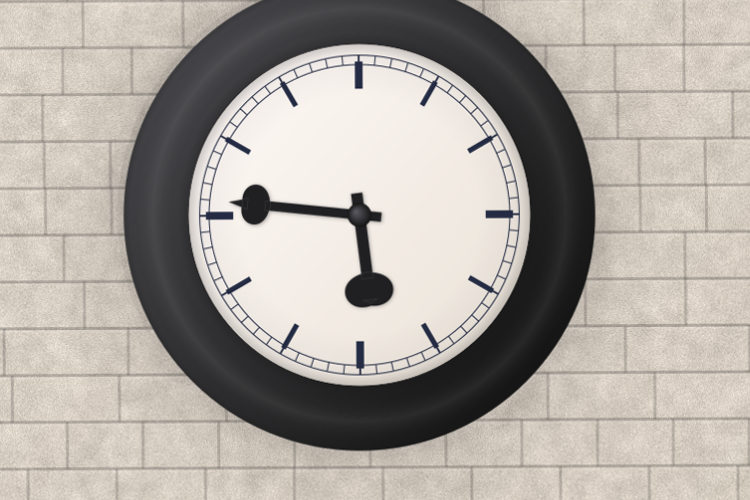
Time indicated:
**5:46**
